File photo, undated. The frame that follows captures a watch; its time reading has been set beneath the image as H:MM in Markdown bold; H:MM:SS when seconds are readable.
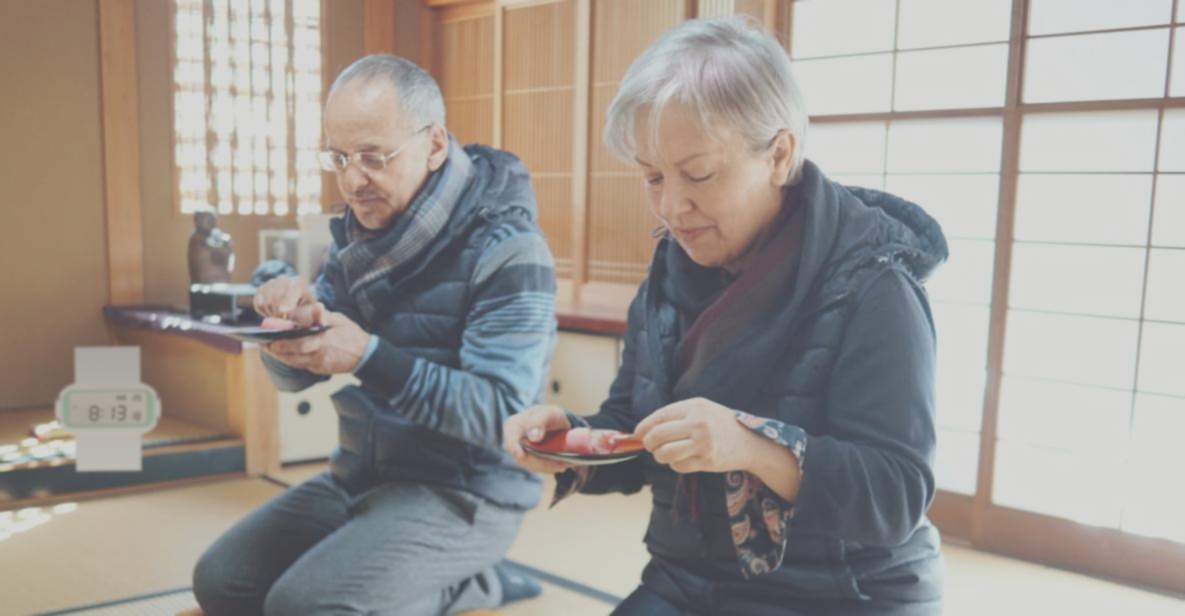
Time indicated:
**8:13**
